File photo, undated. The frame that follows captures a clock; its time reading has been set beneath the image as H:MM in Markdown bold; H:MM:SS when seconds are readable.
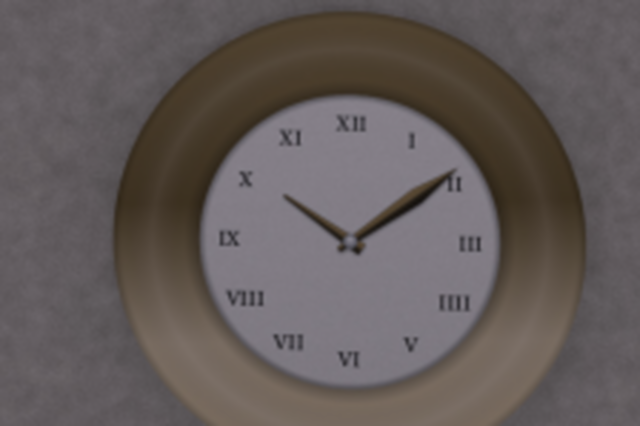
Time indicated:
**10:09**
